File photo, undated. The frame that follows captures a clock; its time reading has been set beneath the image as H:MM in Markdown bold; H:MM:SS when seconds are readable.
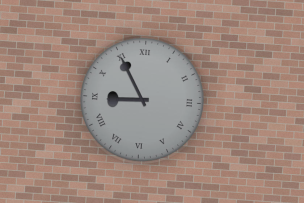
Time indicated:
**8:55**
